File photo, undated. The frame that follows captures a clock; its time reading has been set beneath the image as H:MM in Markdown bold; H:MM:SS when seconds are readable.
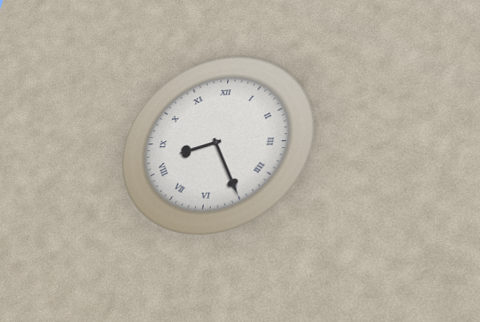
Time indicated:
**8:25**
